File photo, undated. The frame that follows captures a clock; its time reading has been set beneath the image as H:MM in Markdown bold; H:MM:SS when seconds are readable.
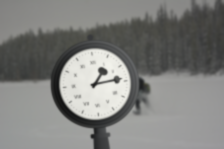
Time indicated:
**1:14**
